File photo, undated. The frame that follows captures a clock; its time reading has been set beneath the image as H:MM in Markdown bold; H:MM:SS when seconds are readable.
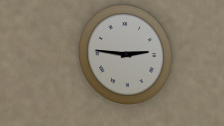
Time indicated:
**2:46**
